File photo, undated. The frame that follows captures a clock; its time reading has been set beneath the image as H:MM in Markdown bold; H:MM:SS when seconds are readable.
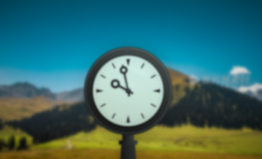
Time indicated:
**9:58**
